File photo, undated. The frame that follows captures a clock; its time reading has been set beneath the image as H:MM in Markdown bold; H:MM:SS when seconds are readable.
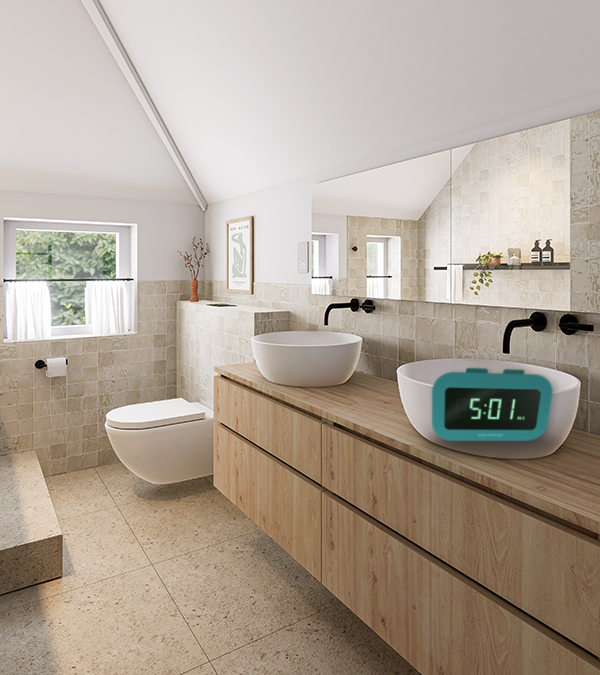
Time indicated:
**5:01**
